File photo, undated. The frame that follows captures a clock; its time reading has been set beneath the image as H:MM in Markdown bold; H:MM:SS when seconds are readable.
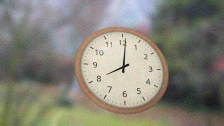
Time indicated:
**8:01**
